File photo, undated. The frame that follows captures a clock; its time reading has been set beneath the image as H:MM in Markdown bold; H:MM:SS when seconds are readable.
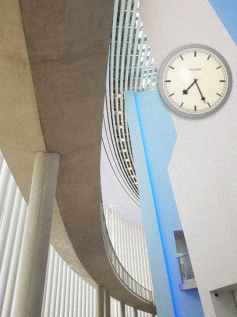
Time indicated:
**7:26**
